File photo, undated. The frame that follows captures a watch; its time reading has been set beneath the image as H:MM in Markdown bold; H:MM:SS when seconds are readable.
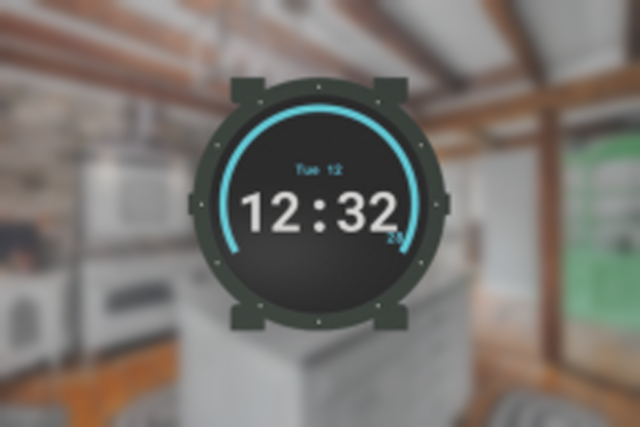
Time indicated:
**12:32**
